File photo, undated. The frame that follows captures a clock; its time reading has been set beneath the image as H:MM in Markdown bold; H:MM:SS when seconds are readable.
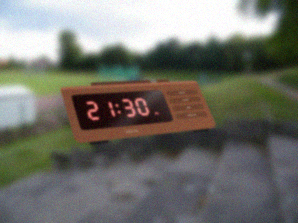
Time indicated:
**21:30**
